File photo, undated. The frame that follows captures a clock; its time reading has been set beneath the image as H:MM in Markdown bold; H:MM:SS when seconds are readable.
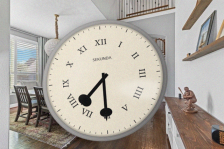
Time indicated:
**7:30**
